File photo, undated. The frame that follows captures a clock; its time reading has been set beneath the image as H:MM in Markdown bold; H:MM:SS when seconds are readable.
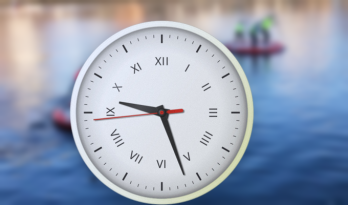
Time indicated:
**9:26:44**
